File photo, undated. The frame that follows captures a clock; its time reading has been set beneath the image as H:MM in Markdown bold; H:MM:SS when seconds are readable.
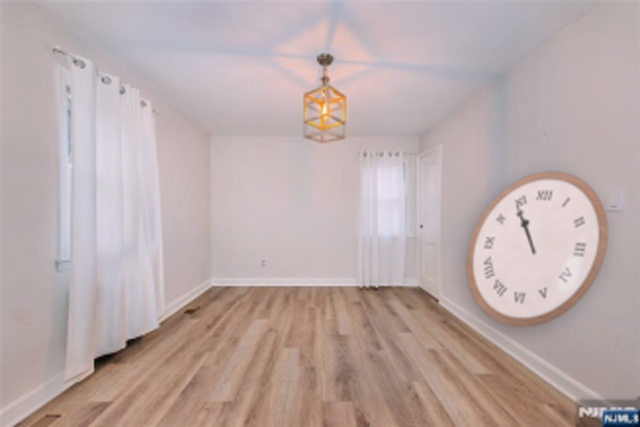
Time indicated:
**10:54**
